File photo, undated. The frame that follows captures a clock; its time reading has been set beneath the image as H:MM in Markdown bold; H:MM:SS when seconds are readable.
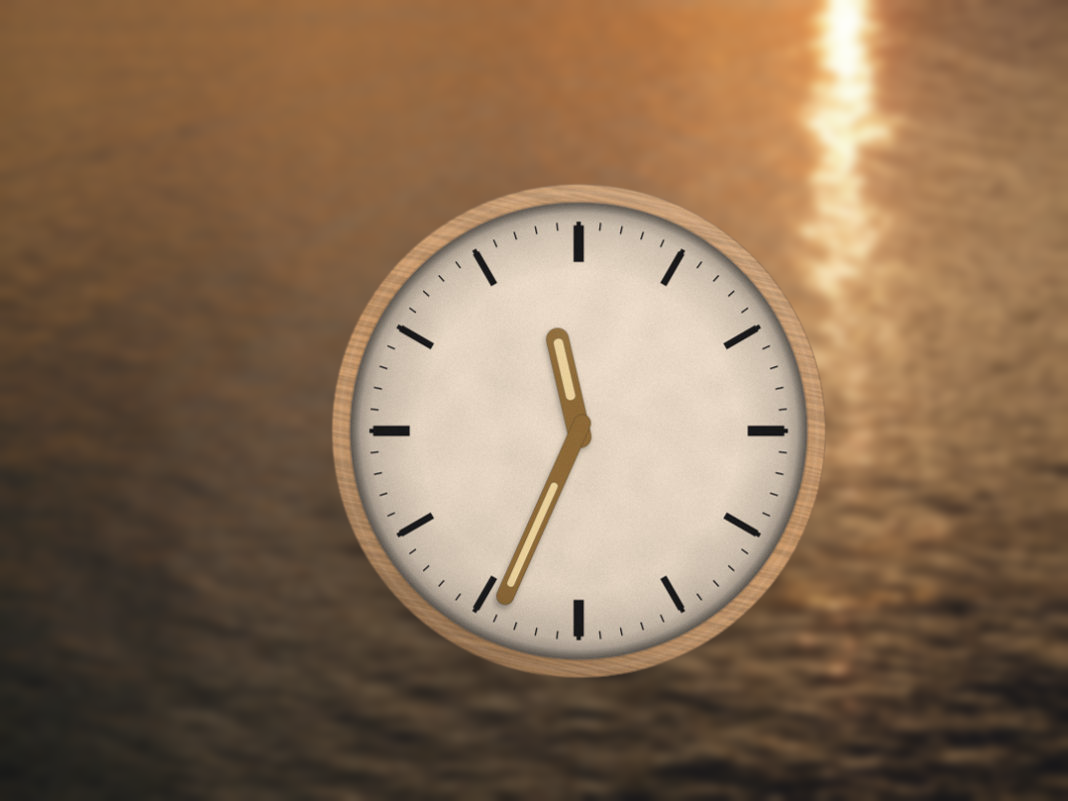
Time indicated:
**11:34**
